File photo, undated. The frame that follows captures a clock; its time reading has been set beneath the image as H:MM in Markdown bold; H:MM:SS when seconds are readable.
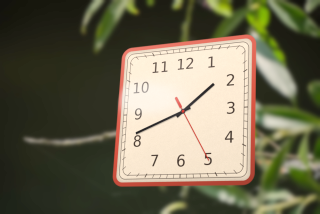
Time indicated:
**1:41:25**
